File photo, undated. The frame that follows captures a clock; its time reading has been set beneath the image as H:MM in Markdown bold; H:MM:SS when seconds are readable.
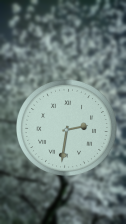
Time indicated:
**2:31**
